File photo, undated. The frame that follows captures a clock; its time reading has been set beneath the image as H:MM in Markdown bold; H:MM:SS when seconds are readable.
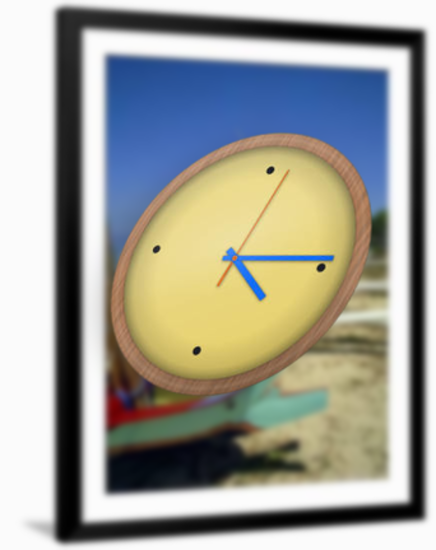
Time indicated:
**4:14:02**
